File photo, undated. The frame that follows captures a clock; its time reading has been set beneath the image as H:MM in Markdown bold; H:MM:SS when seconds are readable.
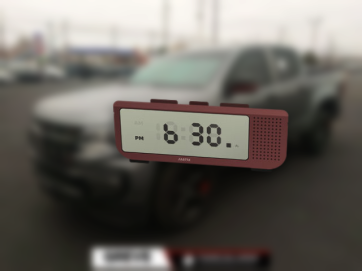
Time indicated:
**6:30**
